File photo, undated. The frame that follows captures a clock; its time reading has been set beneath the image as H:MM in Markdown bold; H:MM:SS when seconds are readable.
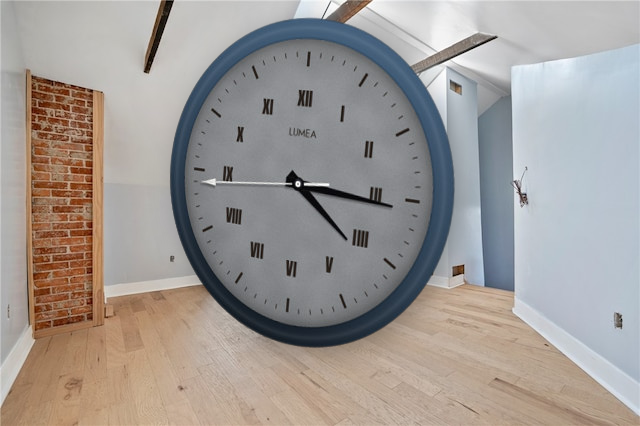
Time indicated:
**4:15:44**
